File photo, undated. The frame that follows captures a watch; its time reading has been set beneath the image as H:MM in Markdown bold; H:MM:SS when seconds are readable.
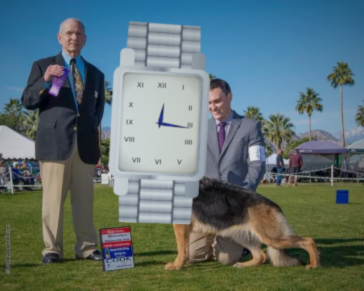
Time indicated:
**12:16**
